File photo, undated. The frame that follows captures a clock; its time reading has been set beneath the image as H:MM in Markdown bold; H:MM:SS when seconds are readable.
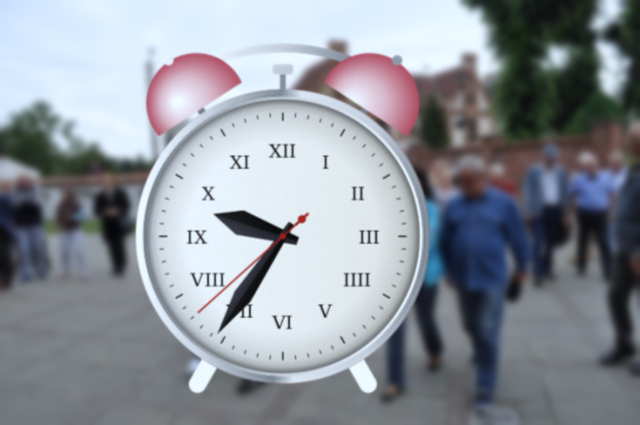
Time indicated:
**9:35:38**
